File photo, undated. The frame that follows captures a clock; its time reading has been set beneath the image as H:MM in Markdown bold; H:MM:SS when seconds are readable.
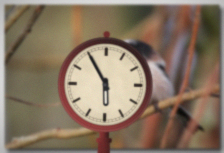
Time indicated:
**5:55**
